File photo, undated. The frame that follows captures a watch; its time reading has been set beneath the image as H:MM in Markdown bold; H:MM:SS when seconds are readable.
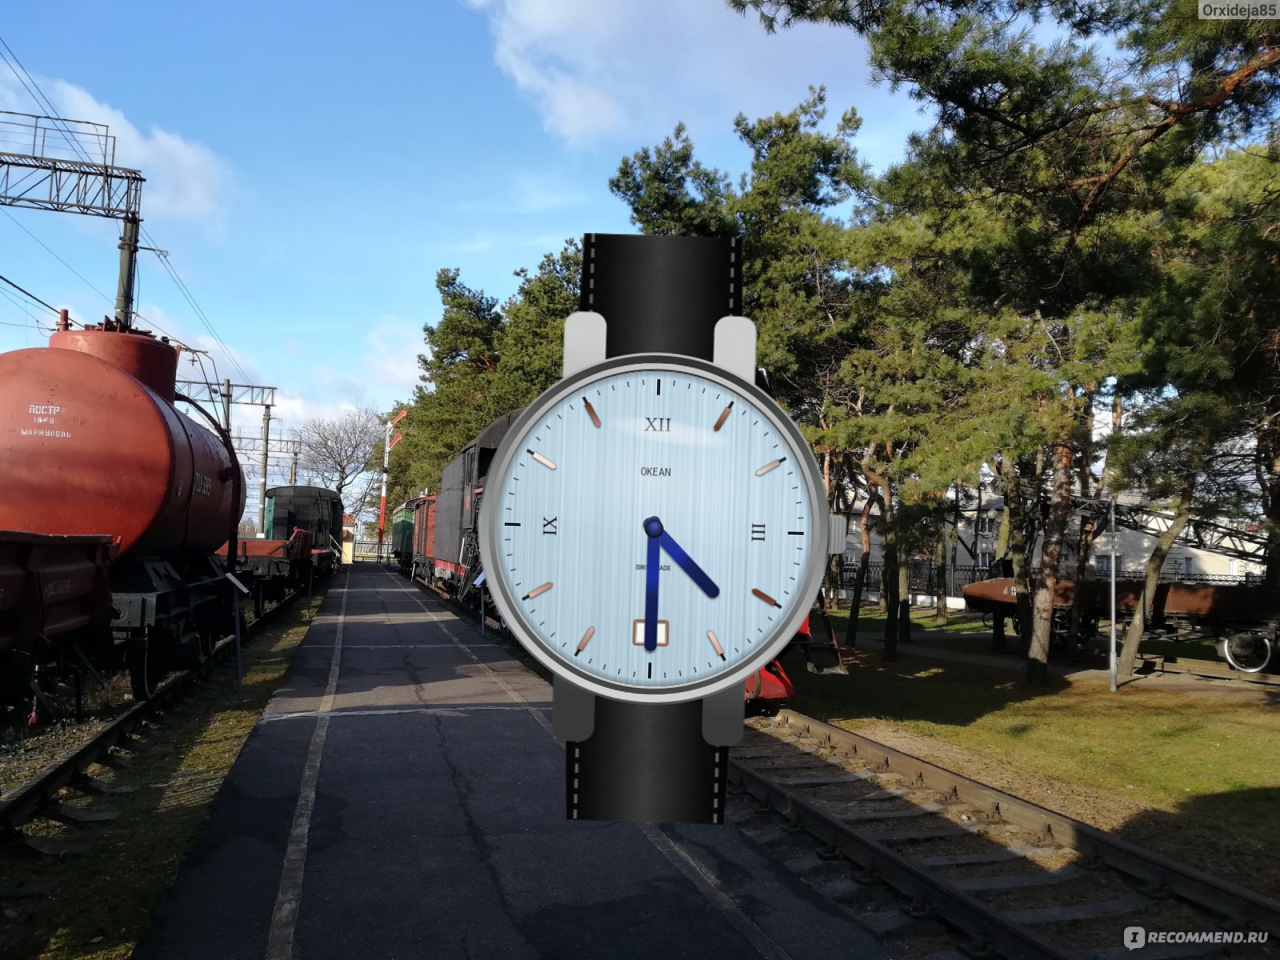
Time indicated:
**4:30**
